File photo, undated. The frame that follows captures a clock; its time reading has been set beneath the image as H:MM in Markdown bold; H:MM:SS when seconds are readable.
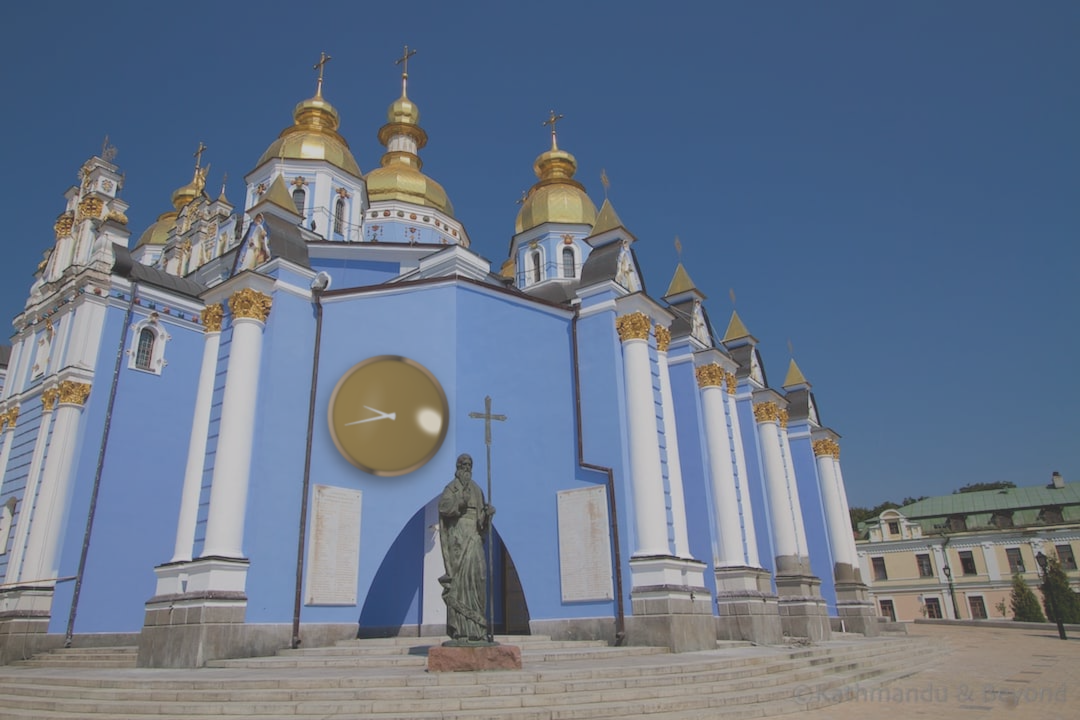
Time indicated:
**9:43**
